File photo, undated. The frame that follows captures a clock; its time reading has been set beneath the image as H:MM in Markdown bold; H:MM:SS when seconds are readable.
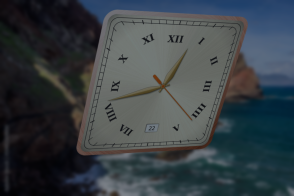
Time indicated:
**12:42:22**
